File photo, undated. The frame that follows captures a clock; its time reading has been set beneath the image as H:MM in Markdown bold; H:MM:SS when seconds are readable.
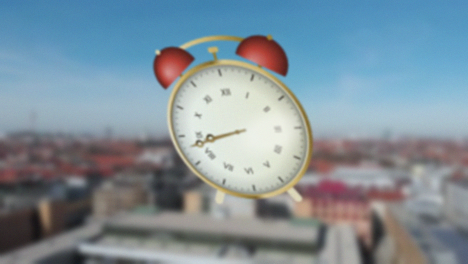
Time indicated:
**8:43**
